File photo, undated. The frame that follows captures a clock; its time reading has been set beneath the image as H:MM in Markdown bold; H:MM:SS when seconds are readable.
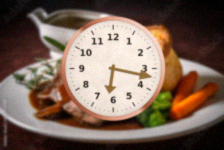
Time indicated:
**6:17**
